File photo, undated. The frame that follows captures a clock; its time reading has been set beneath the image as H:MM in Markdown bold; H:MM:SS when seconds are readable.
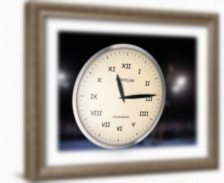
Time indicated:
**11:14**
